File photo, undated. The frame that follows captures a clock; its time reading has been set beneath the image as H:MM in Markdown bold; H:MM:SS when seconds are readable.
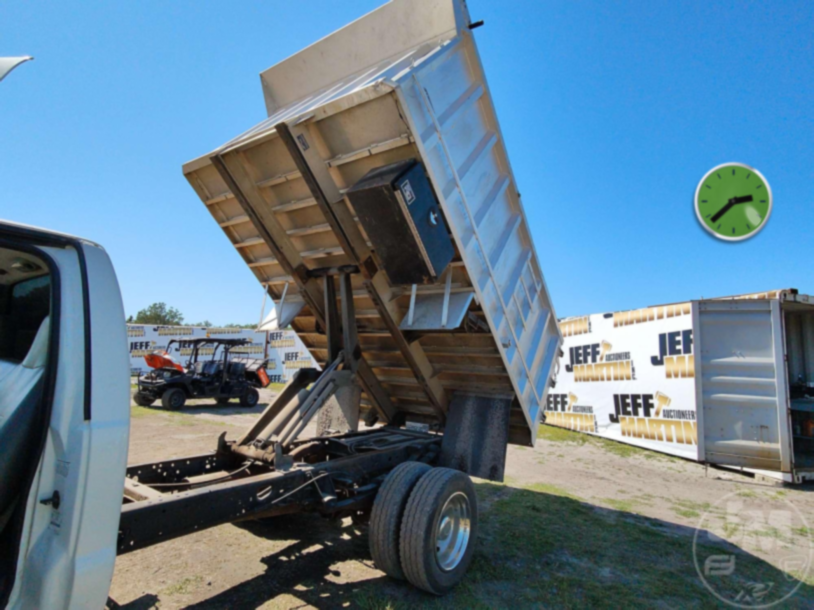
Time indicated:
**2:38**
